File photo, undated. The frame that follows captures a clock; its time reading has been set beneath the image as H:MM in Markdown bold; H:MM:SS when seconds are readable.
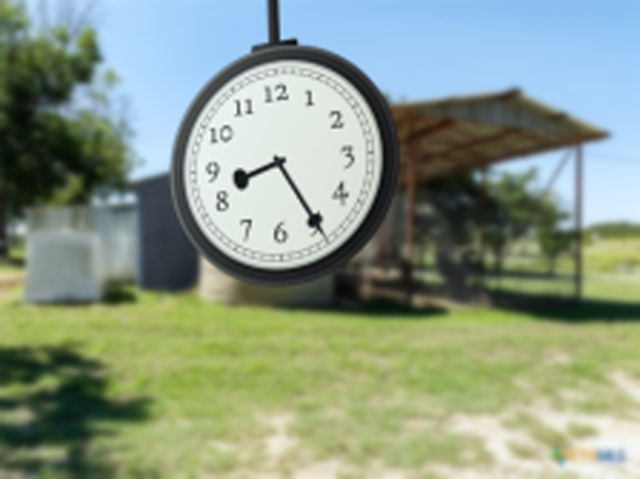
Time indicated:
**8:25**
